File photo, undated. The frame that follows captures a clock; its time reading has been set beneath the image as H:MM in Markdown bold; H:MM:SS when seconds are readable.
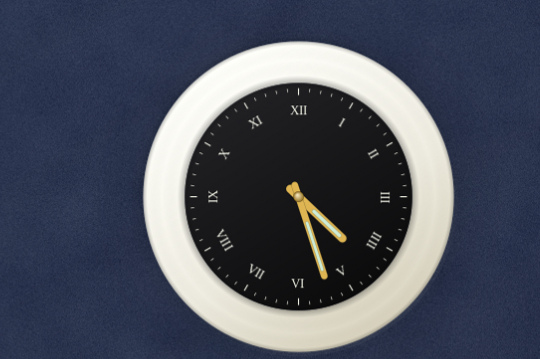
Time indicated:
**4:27**
